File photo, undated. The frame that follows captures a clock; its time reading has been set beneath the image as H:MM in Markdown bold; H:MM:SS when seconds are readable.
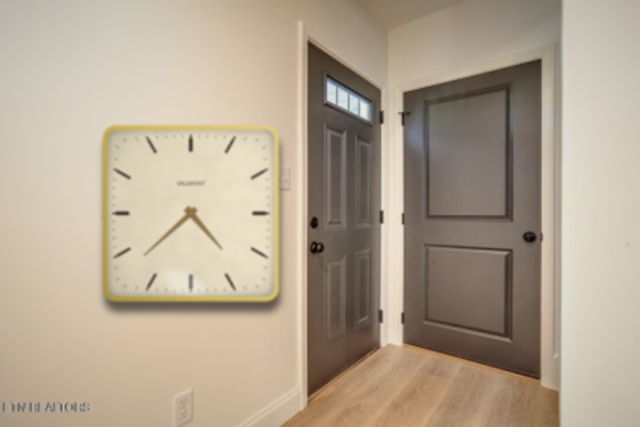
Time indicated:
**4:38**
